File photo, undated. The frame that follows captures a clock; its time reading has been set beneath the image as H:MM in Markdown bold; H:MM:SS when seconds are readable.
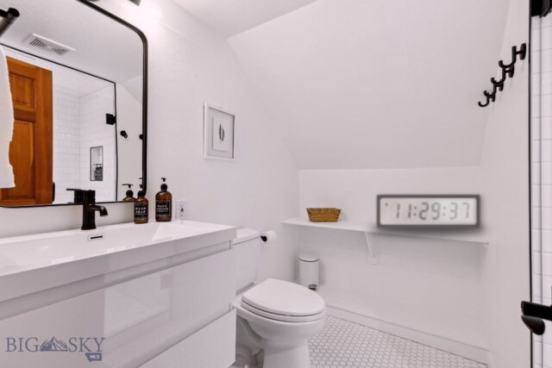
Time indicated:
**11:29:37**
